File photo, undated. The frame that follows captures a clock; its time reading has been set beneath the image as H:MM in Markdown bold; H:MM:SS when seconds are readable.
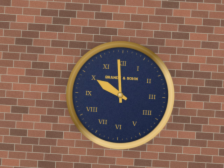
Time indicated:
**9:59**
